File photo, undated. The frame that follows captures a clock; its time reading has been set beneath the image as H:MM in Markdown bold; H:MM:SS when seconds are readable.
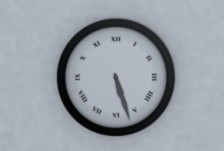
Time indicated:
**5:27**
